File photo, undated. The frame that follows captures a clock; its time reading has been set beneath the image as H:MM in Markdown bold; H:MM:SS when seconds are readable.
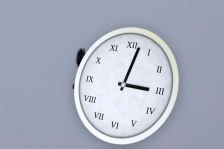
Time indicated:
**3:02**
